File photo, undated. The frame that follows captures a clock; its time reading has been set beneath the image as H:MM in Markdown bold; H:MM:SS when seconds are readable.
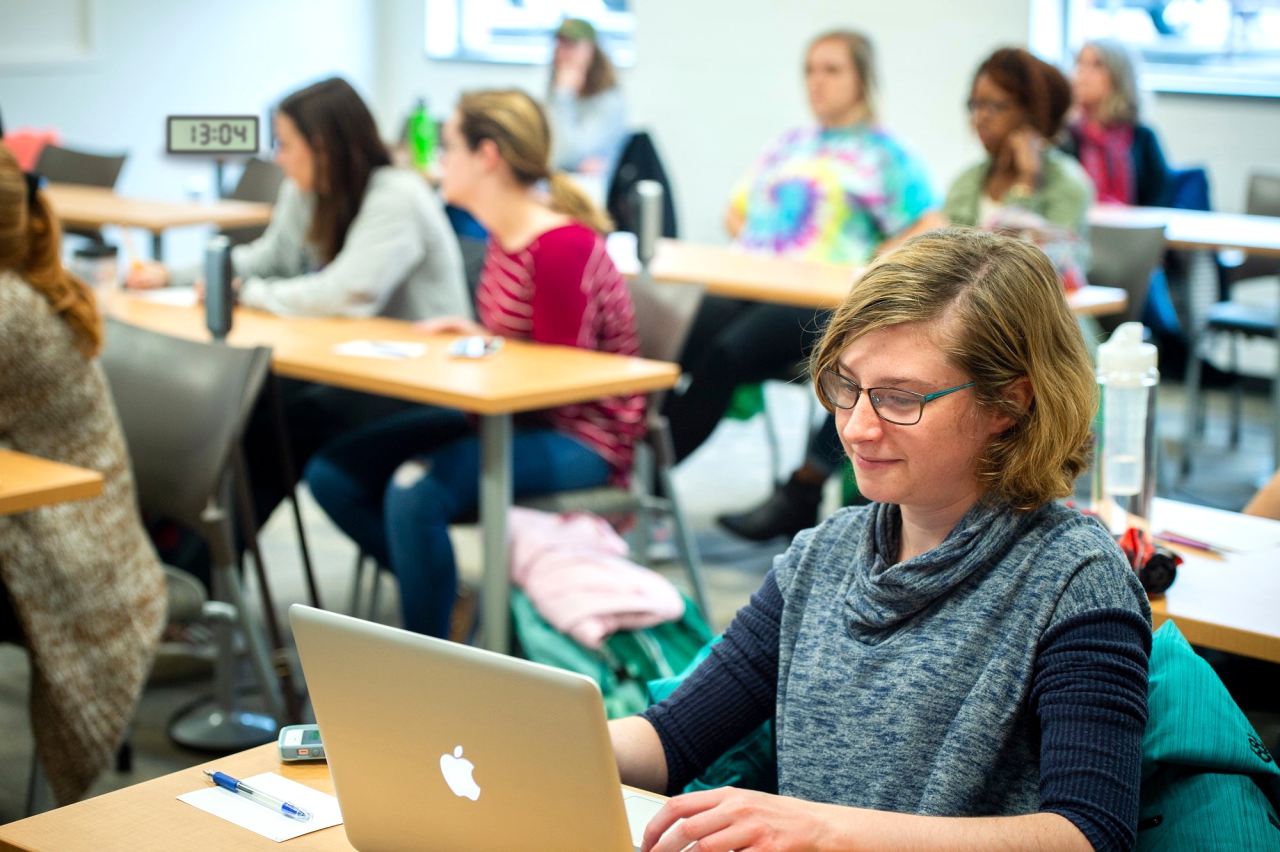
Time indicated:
**13:04**
